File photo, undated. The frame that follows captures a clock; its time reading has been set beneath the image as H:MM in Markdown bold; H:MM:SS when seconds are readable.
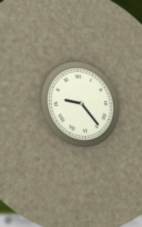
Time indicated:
**9:24**
